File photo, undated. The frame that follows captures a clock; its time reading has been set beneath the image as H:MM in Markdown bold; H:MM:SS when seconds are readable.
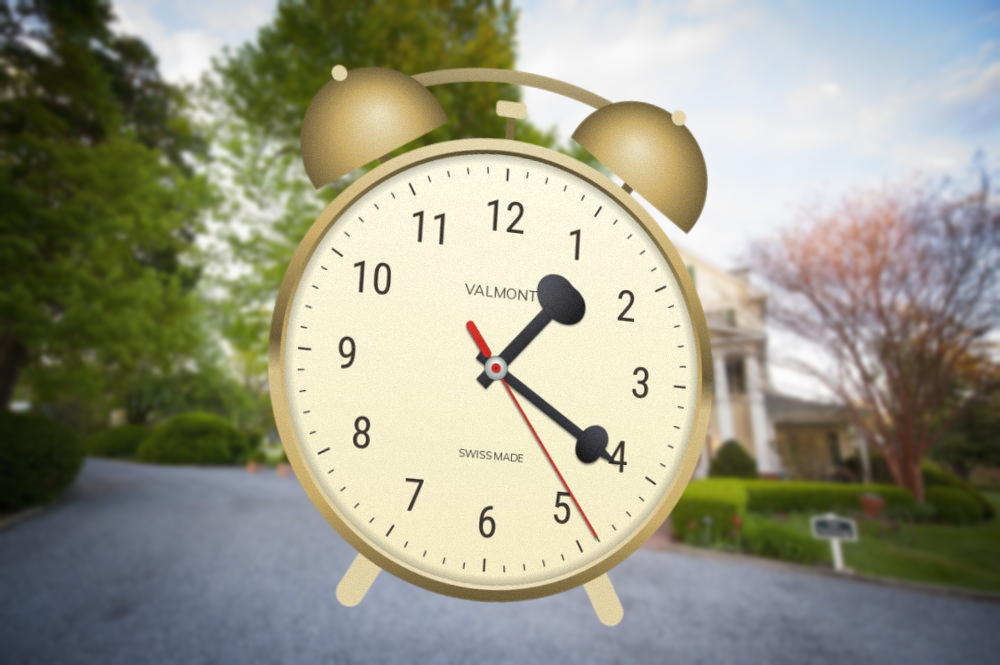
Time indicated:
**1:20:24**
